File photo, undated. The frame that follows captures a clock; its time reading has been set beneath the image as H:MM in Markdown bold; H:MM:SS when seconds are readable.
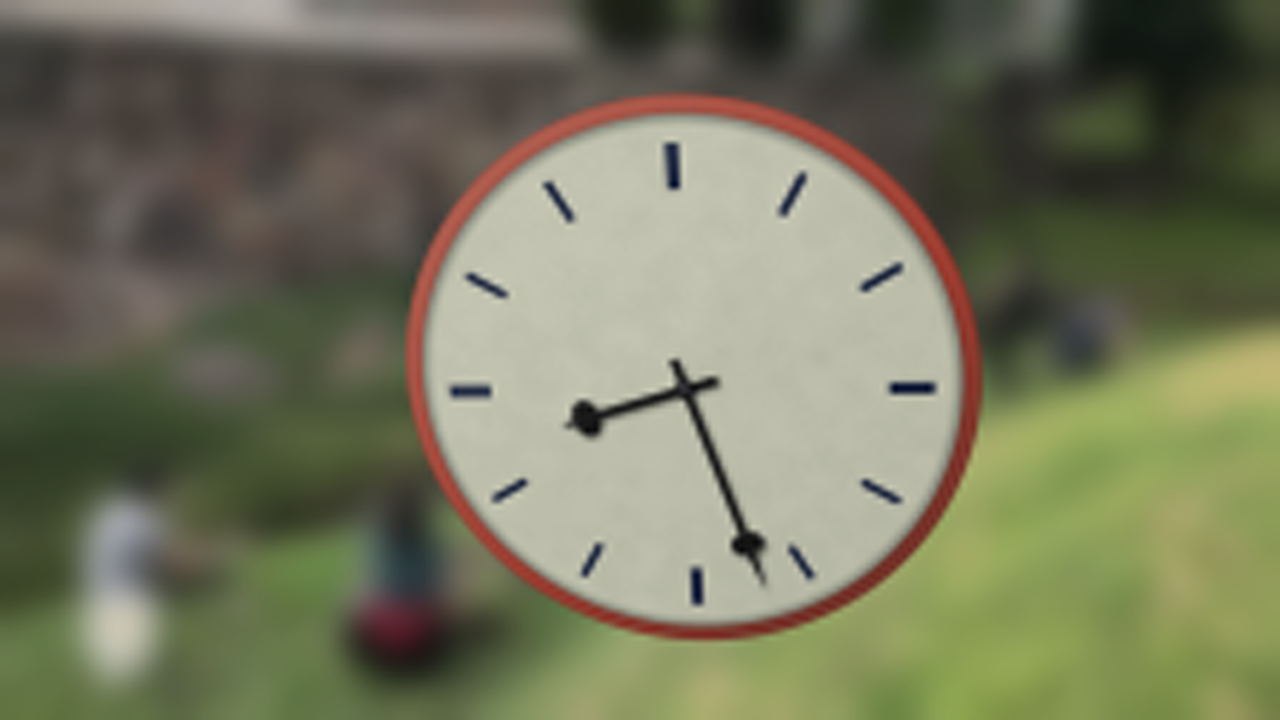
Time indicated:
**8:27**
